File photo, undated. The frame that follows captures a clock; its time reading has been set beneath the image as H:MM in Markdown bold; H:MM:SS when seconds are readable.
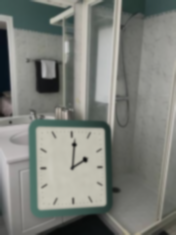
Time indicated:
**2:01**
